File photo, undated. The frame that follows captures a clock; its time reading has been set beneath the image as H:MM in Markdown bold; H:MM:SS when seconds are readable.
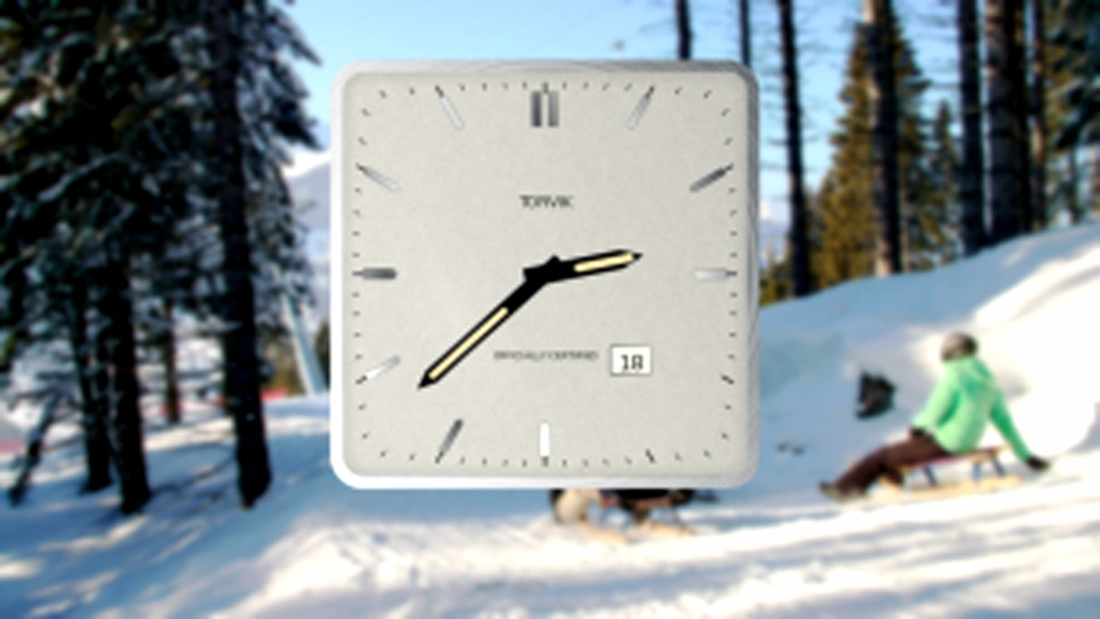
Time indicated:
**2:38**
